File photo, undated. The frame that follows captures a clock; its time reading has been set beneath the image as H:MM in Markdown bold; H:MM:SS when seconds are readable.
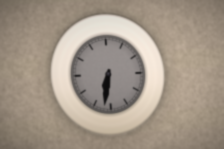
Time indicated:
**6:32**
